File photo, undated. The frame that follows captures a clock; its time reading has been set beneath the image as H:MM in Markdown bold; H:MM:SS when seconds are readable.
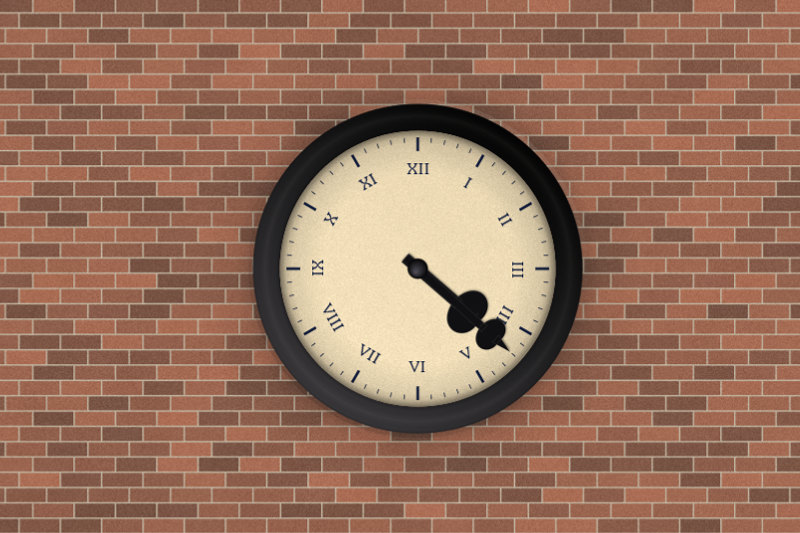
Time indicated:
**4:22**
